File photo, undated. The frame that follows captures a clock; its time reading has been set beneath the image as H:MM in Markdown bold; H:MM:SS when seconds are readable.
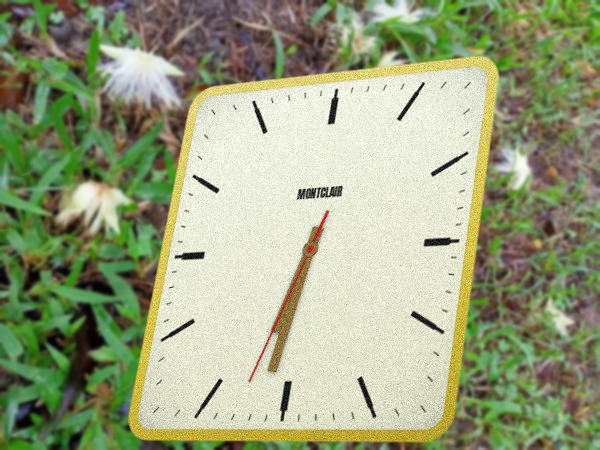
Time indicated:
**6:31:33**
